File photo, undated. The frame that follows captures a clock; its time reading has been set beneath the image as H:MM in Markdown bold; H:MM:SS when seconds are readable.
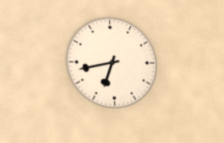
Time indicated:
**6:43**
